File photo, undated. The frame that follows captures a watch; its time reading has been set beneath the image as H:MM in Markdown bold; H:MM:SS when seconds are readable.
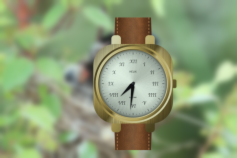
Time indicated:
**7:31**
